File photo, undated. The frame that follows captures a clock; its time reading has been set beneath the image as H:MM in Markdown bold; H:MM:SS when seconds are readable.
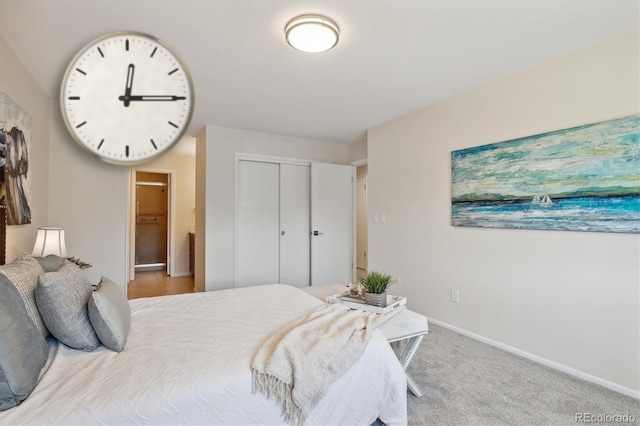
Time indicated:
**12:15**
